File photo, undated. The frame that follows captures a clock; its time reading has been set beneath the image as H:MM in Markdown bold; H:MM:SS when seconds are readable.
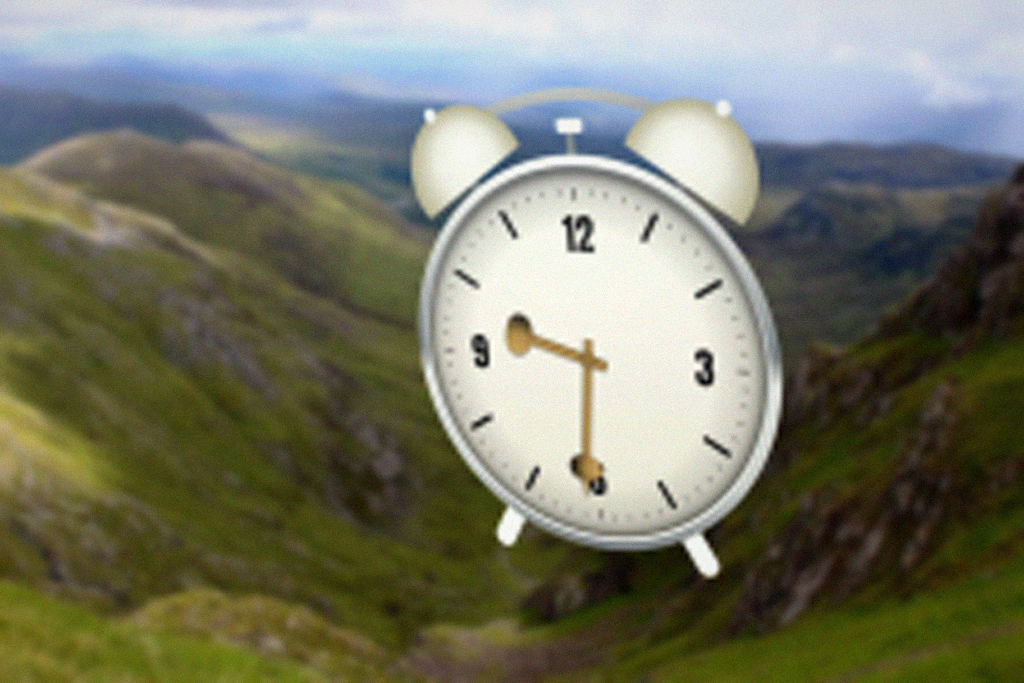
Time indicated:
**9:31**
